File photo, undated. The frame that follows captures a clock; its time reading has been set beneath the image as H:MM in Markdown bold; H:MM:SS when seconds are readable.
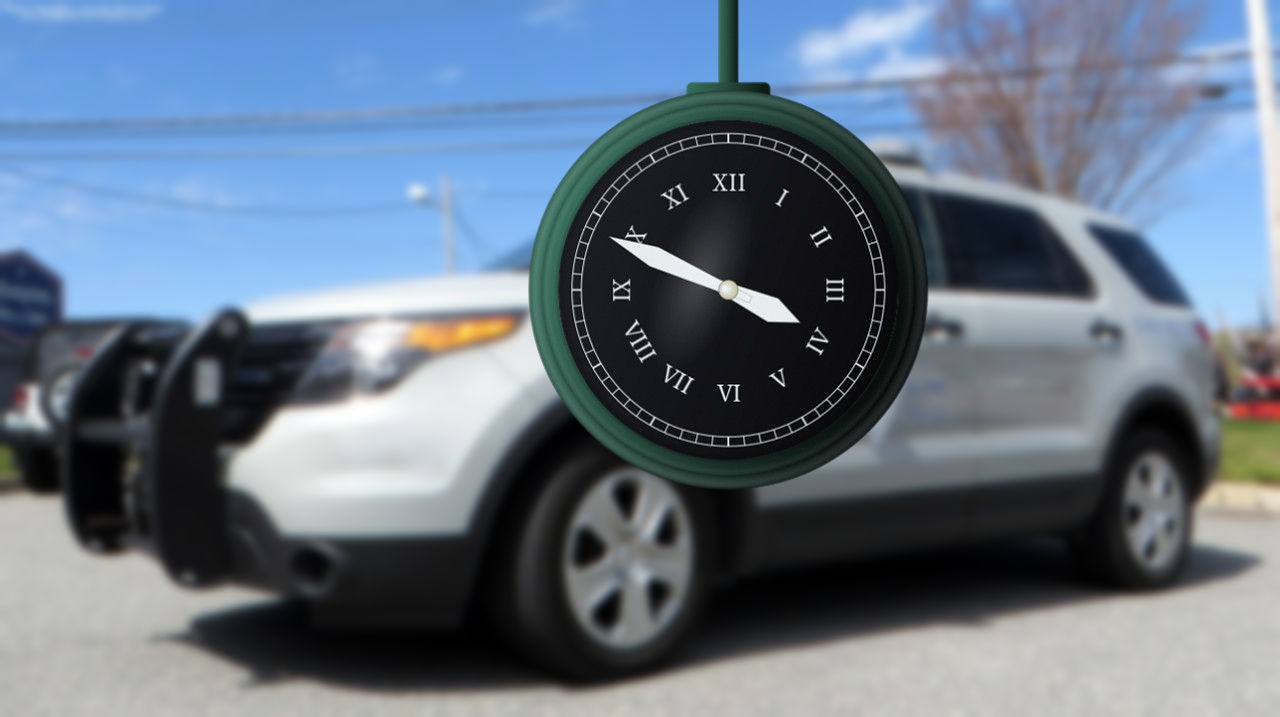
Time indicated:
**3:49**
